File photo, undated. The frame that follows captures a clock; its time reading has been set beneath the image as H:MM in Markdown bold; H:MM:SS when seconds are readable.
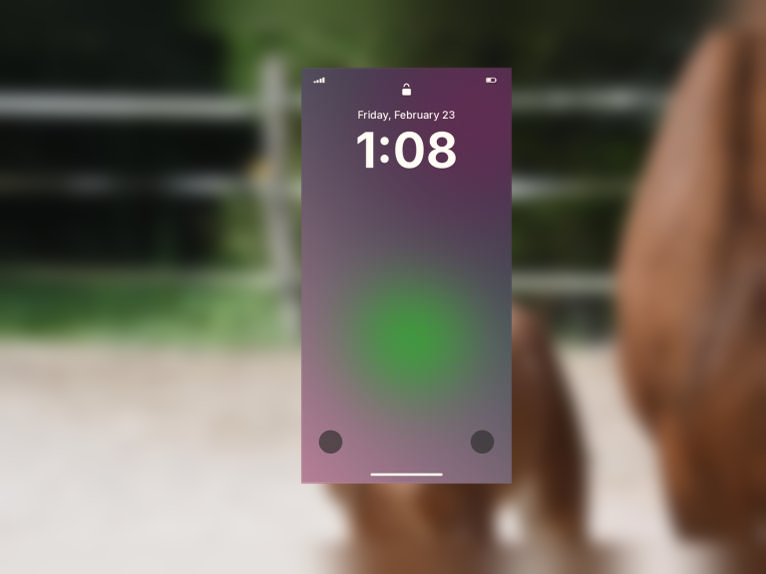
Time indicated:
**1:08**
